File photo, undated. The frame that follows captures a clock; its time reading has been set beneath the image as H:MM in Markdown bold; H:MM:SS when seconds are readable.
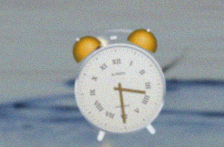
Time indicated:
**3:30**
